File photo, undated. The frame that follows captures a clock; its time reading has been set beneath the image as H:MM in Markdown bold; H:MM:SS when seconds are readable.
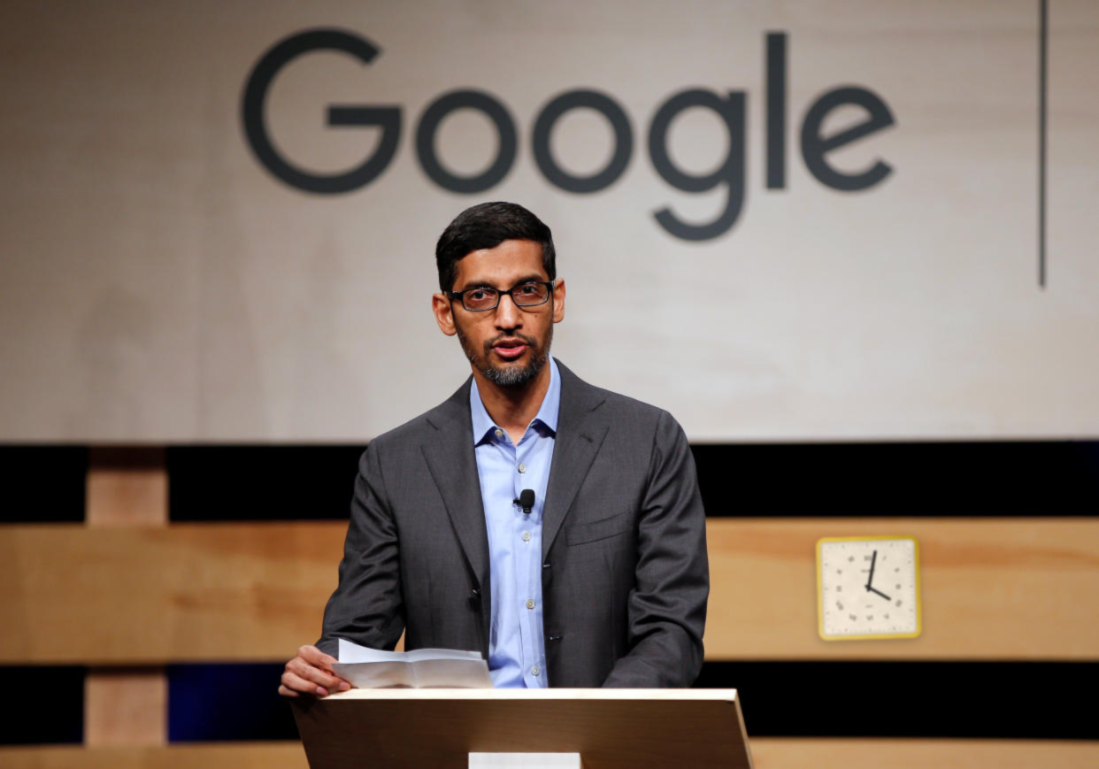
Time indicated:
**4:02**
